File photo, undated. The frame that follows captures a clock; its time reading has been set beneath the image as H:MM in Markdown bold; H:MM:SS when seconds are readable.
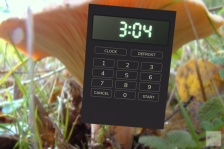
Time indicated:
**3:04**
